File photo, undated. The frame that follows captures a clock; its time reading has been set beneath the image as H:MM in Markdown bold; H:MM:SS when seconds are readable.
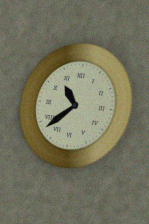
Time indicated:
**10:38**
